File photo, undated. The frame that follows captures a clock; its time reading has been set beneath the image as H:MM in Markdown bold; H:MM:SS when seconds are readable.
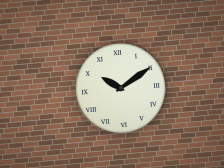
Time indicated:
**10:10**
